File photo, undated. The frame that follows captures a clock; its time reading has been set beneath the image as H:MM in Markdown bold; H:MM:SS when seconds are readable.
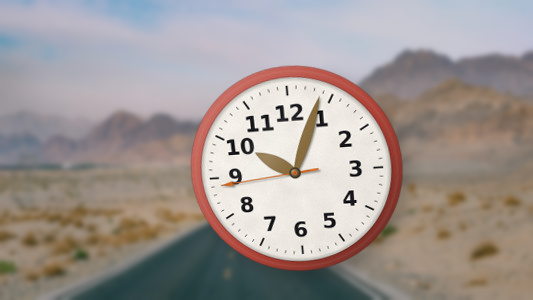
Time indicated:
**10:03:44**
